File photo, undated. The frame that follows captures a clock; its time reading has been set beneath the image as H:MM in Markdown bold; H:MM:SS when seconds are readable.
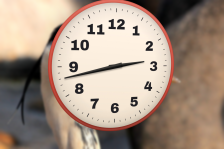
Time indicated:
**2:43**
